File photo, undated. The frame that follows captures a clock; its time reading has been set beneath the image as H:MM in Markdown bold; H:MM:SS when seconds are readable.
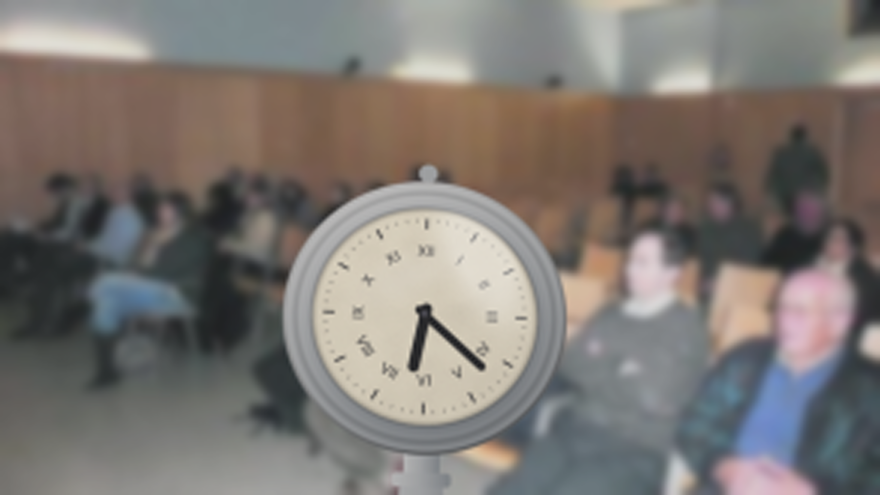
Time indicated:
**6:22**
